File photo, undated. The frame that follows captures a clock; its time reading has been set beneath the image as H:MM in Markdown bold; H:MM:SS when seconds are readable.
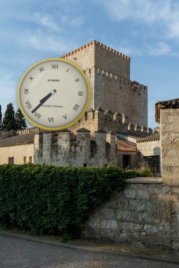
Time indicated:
**7:37**
